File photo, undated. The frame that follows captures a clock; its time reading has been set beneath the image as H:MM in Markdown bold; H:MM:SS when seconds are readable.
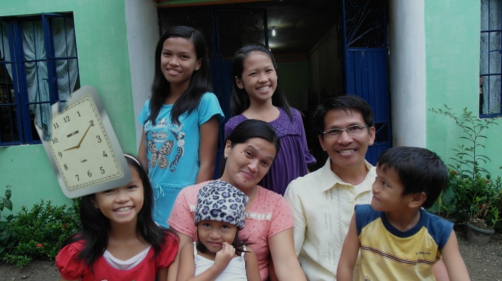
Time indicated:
**9:10**
